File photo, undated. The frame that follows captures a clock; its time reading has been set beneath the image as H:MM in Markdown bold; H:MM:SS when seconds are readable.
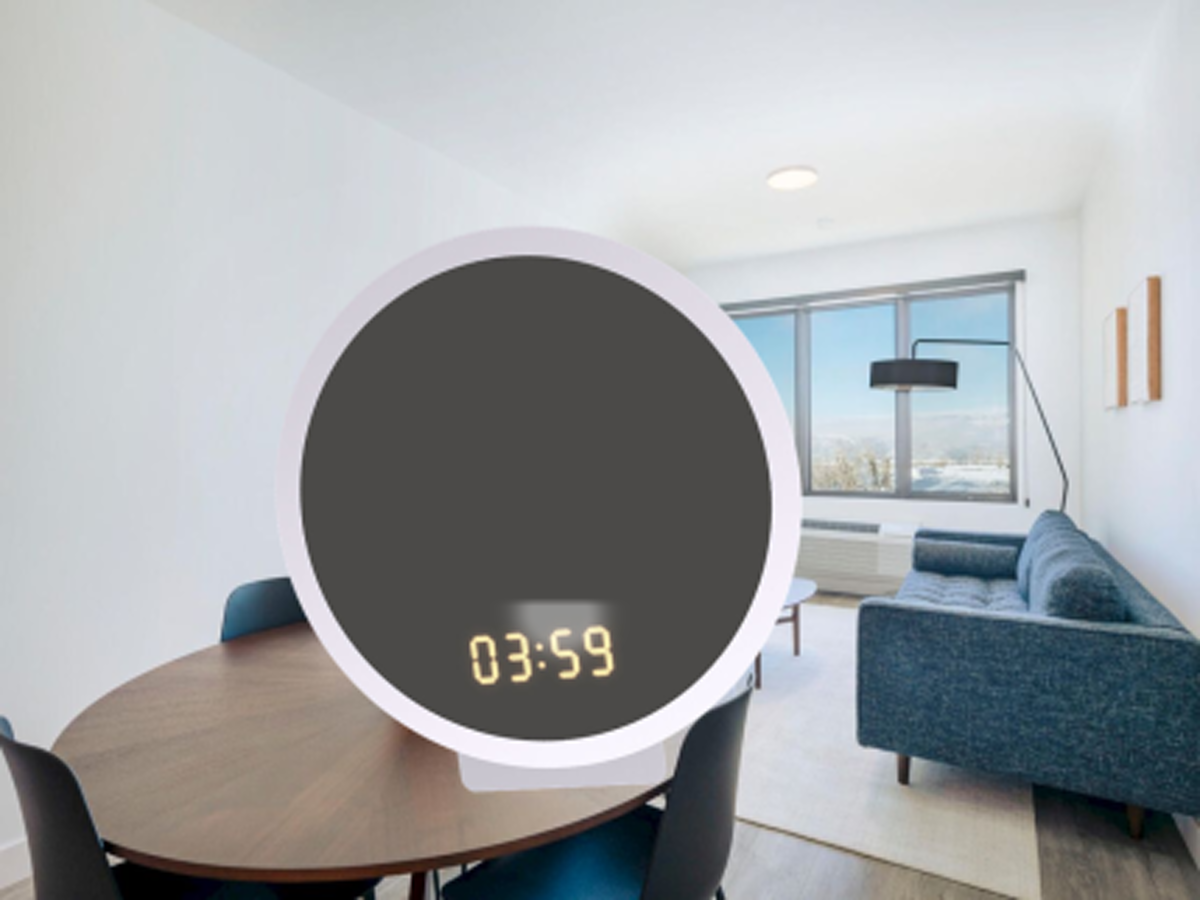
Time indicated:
**3:59**
